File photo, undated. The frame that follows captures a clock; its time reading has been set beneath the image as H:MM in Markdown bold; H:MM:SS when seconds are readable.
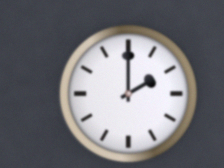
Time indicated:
**2:00**
